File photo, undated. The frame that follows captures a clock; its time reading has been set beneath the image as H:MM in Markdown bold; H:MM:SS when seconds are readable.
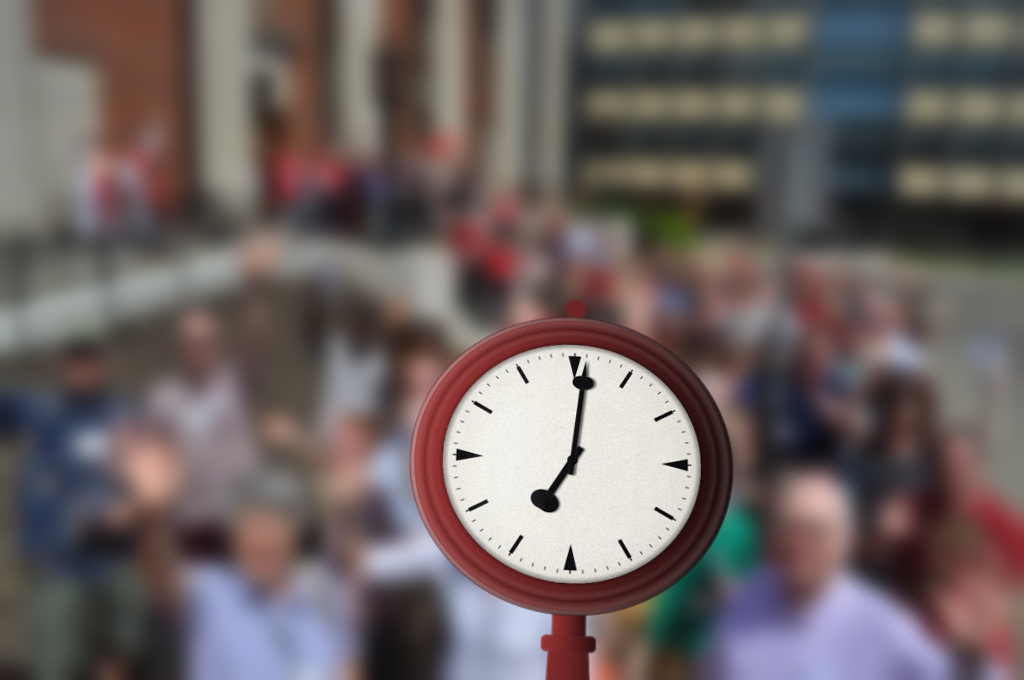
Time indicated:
**7:01**
